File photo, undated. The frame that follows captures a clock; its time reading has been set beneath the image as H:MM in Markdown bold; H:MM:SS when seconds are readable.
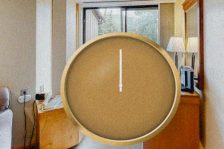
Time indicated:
**12:00**
